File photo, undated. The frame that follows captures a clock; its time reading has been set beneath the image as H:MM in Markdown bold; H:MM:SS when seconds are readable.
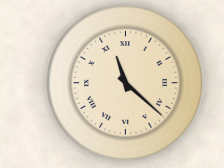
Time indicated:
**11:22**
